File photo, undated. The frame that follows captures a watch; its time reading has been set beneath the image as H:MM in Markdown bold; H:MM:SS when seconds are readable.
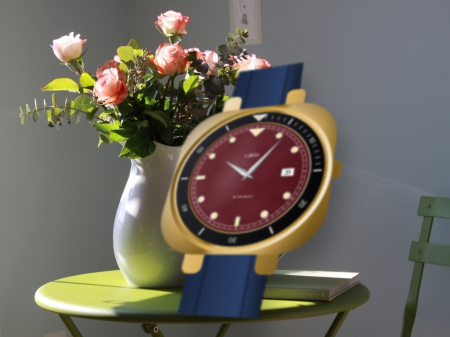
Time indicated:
**10:06**
